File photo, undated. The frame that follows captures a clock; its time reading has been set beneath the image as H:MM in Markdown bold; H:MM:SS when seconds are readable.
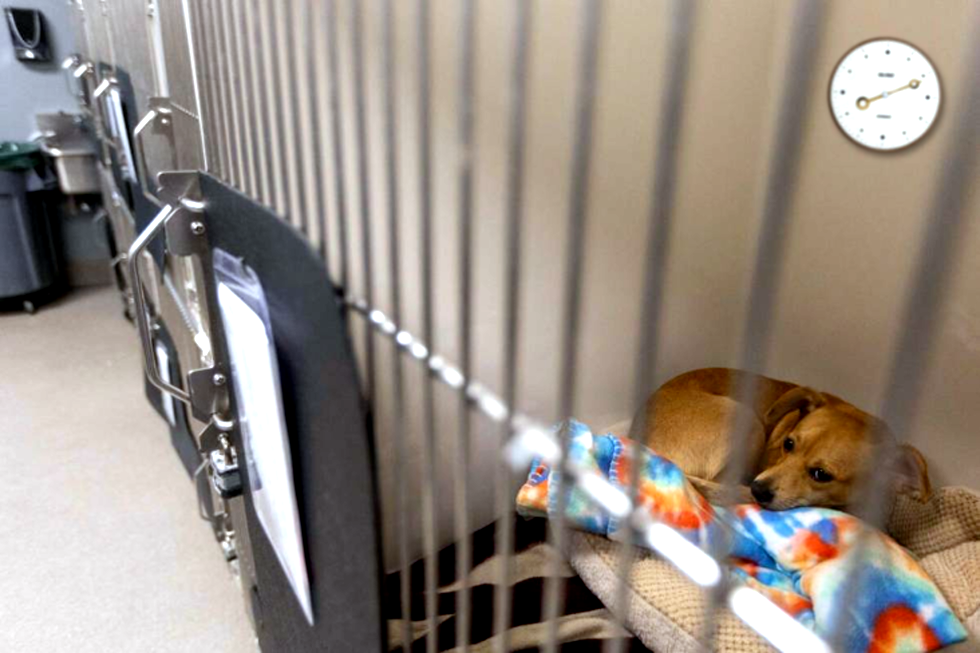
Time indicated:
**8:11**
